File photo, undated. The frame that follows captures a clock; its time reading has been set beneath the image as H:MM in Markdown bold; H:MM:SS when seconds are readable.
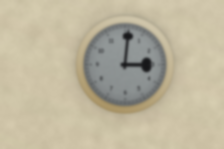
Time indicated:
**3:01**
